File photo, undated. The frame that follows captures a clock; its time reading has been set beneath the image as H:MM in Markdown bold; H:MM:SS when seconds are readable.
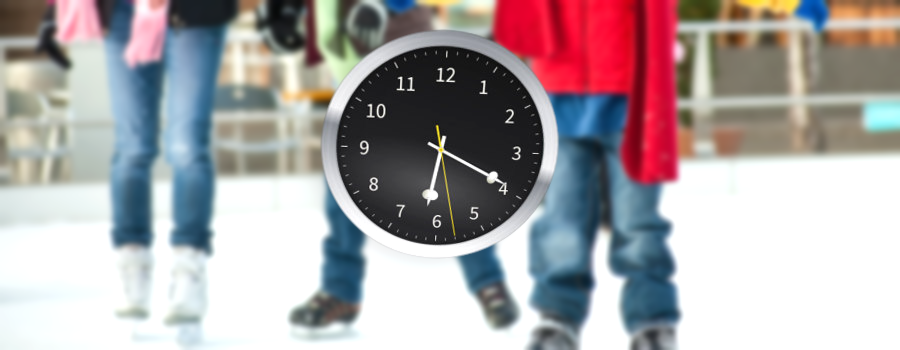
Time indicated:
**6:19:28**
